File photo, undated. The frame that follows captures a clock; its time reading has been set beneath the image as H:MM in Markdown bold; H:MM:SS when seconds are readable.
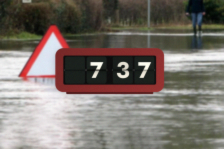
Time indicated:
**7:37**
